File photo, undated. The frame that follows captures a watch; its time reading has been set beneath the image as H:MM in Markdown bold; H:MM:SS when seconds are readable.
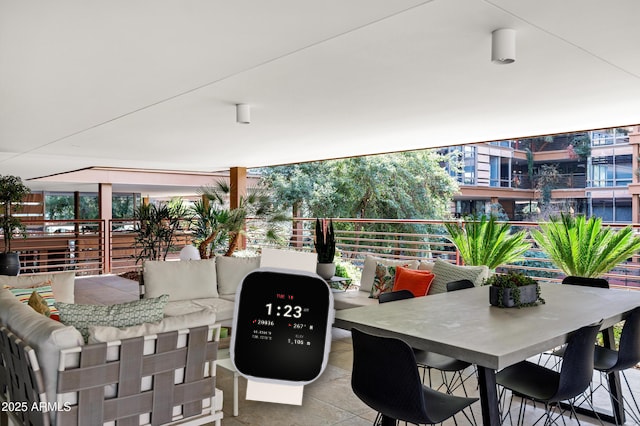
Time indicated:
**1:23**
